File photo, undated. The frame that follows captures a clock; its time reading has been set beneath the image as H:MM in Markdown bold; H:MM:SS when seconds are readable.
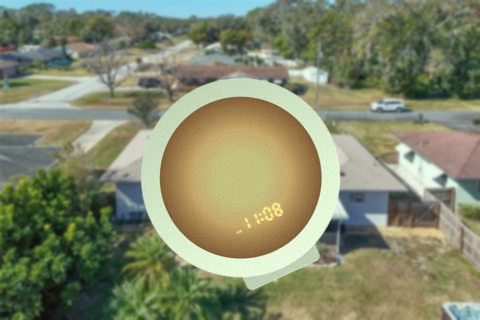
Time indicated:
**11:08**
